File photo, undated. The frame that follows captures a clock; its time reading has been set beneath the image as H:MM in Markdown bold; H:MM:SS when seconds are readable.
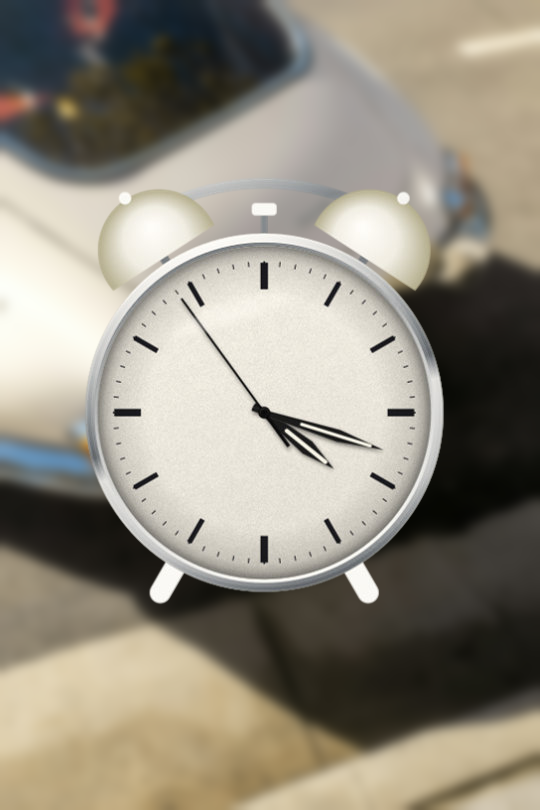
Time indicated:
**4:17:54**
